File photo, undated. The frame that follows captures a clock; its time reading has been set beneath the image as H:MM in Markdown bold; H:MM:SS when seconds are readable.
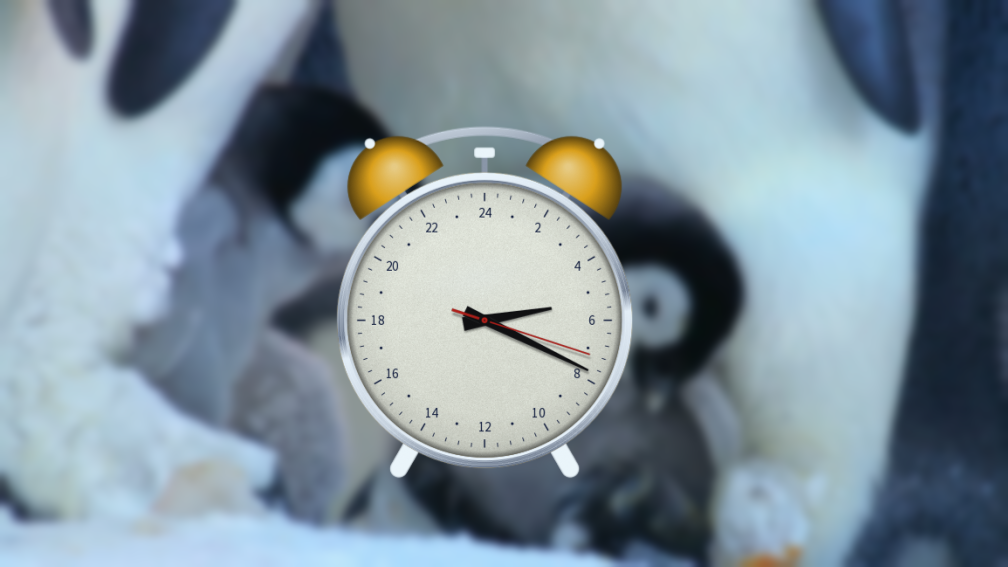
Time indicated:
**5:19:18**
